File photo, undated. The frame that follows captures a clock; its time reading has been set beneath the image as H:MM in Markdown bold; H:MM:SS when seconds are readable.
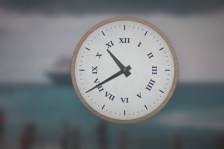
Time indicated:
**10:40**
